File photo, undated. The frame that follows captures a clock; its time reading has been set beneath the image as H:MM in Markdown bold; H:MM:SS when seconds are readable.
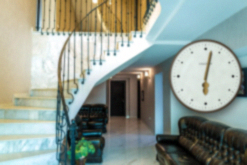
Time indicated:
**6:02**
